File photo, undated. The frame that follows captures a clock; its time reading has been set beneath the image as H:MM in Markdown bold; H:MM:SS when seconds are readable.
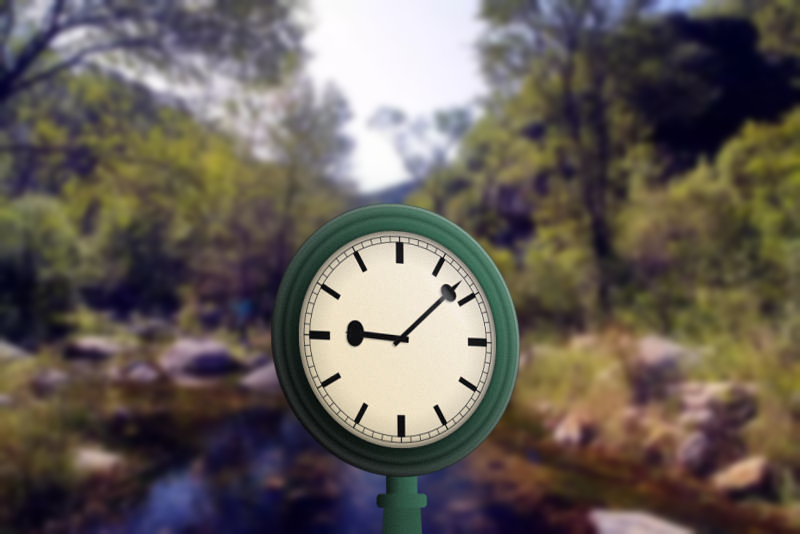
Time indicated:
**9:08**
